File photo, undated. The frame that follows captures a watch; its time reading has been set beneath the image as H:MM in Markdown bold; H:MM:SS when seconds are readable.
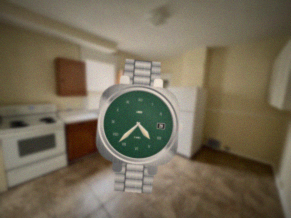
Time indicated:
**4:37**
